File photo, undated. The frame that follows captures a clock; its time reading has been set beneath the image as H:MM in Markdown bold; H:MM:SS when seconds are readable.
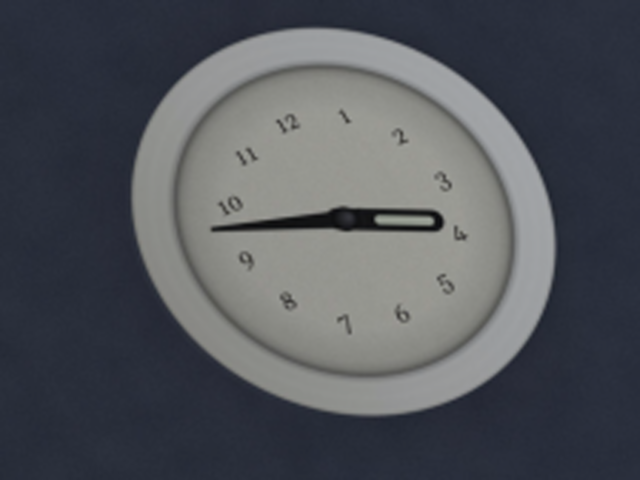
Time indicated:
**3:48**
